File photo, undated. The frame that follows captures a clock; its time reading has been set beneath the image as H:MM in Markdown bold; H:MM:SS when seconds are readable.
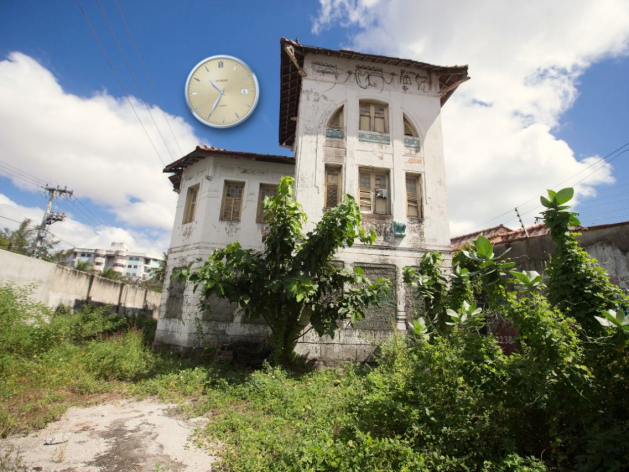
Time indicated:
**10:35**
